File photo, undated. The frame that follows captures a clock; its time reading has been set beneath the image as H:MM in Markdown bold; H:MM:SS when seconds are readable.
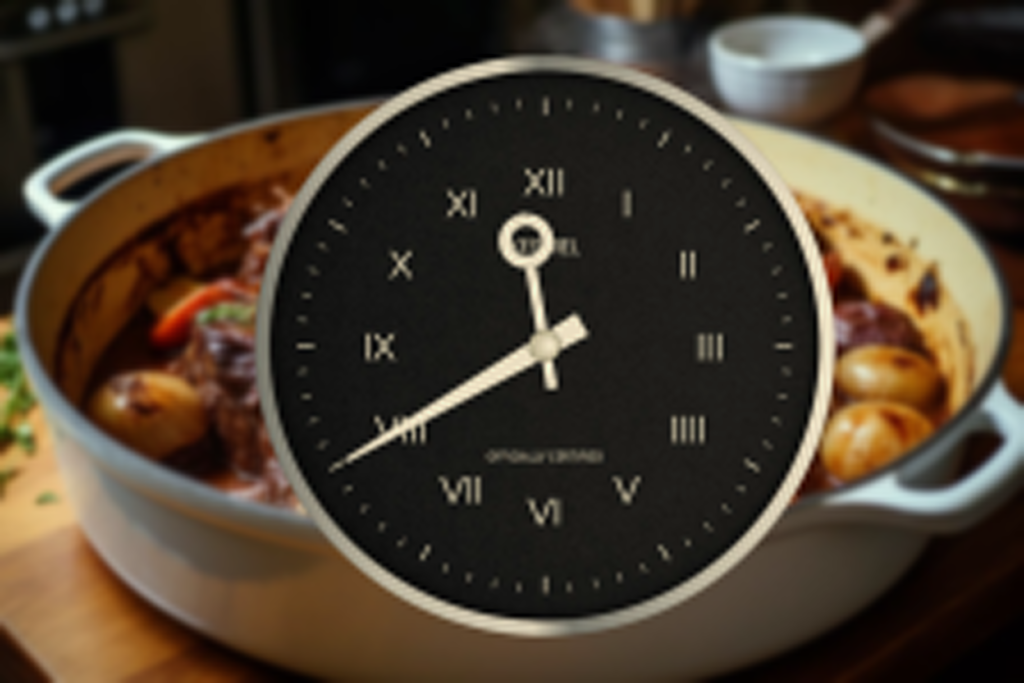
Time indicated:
**11:40**
